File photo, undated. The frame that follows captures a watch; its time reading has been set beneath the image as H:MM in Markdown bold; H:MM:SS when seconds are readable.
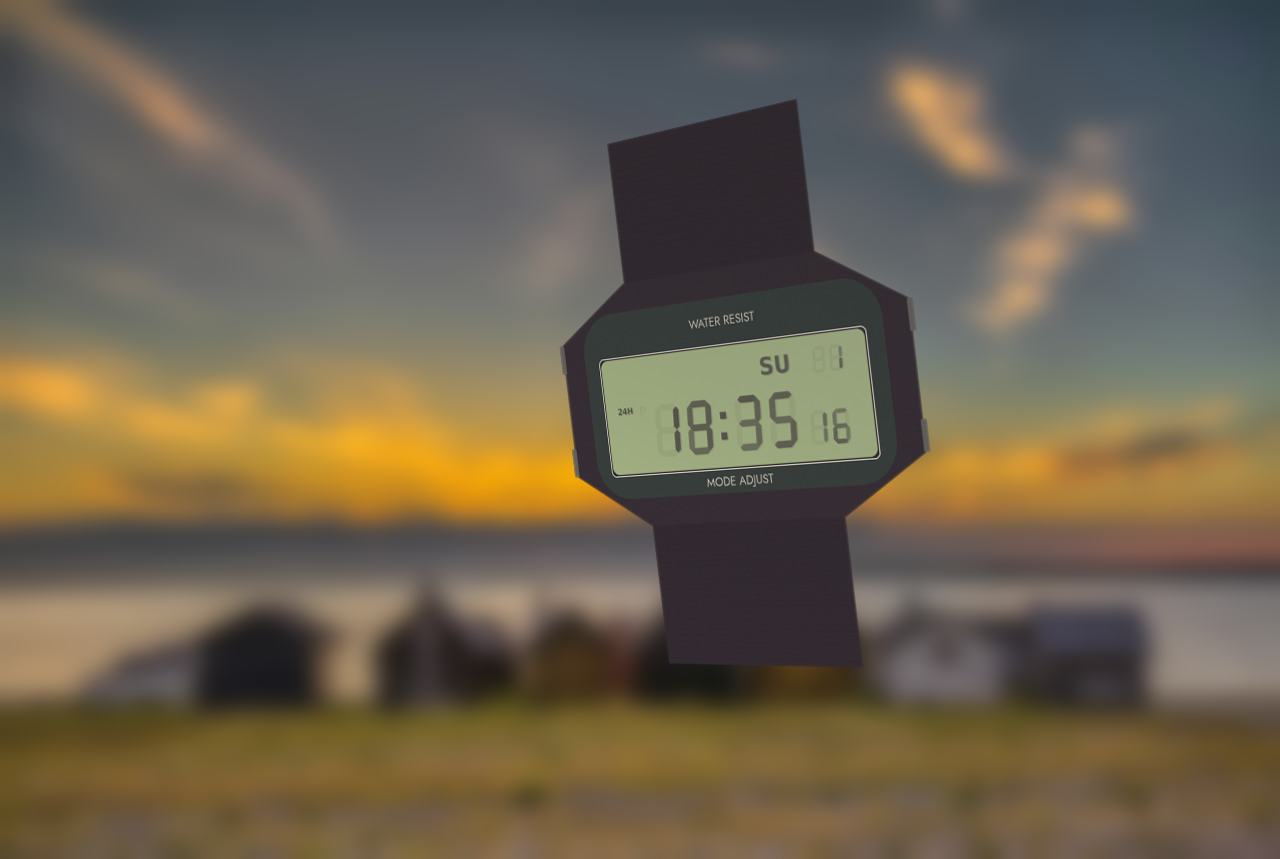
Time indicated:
**18:35:16**
